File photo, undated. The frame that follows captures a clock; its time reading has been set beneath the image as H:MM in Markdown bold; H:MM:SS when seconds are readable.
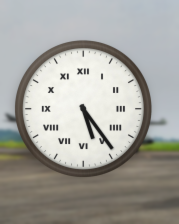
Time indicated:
**5:24**
